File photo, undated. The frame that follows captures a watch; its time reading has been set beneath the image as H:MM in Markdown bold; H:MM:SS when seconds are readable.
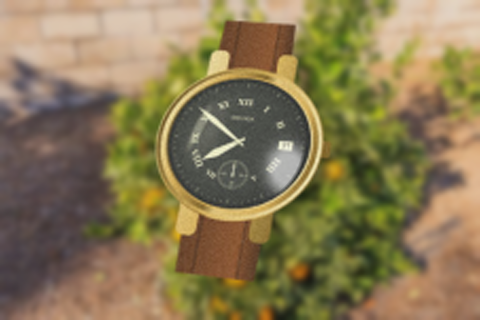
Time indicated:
**7:51**
